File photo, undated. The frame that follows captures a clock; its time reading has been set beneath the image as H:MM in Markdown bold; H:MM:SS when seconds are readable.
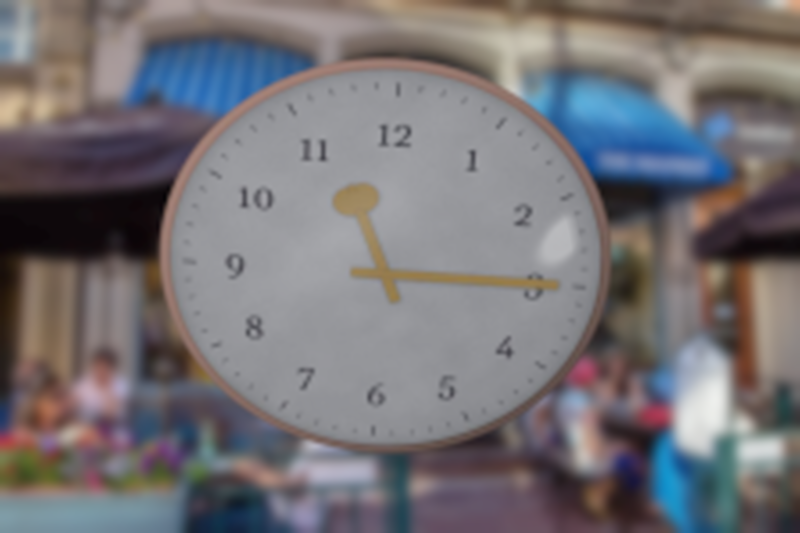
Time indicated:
**11:15**
